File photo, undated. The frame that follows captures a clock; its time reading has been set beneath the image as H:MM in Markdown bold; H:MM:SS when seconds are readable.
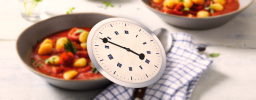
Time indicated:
**3:48**
